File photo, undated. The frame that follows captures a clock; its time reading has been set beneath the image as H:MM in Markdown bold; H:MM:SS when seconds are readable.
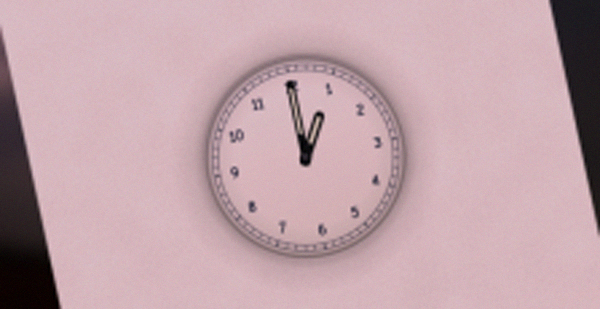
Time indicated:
**1:00**
